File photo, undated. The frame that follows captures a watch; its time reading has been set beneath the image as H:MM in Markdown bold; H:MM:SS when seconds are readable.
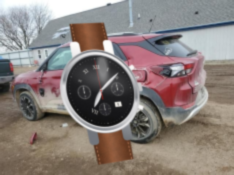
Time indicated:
**7:09**
